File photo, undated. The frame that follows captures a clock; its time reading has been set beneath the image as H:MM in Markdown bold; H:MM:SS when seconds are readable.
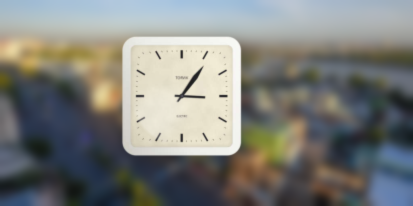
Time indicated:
**3:06**
